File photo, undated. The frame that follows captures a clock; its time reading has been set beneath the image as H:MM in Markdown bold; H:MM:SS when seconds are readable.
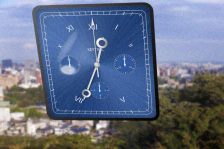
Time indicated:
**12:34**
